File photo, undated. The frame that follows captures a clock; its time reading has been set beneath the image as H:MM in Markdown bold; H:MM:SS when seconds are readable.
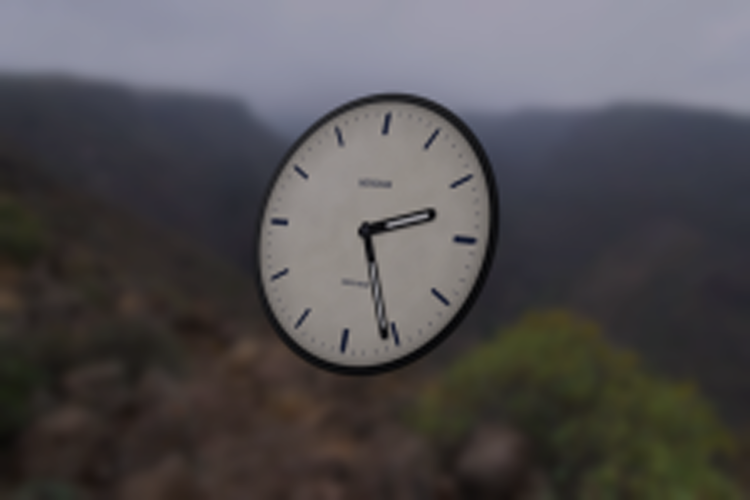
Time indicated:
**2:26**
